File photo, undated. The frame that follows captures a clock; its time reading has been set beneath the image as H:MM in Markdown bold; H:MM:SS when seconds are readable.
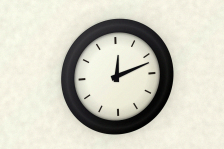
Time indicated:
**12:12**
